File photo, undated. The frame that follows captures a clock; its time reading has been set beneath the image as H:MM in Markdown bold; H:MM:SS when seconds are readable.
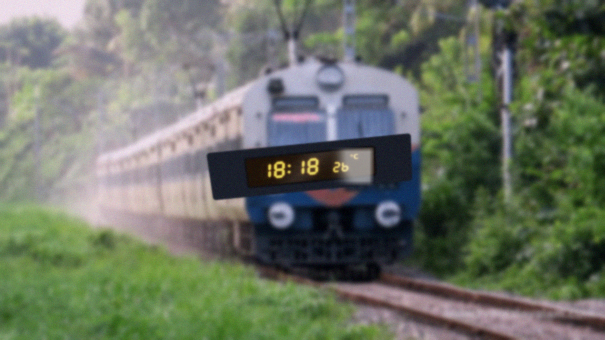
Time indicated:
**18:18**
